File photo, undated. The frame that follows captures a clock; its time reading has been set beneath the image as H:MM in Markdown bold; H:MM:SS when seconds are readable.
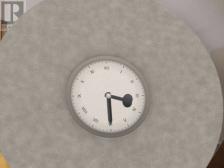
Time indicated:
**3:30**
